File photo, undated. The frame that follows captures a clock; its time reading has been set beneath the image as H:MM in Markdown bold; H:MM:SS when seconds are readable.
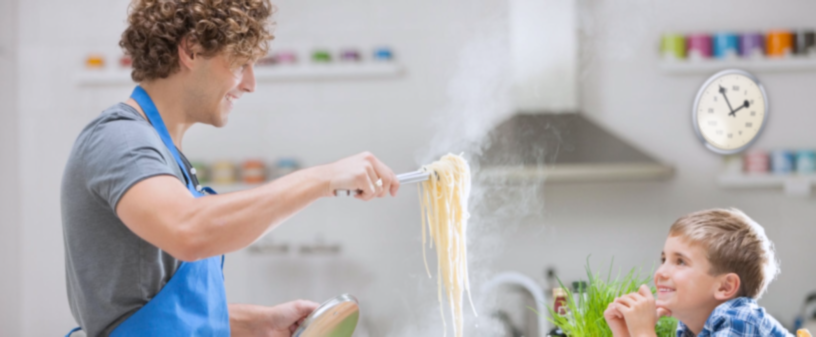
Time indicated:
**1:54**
